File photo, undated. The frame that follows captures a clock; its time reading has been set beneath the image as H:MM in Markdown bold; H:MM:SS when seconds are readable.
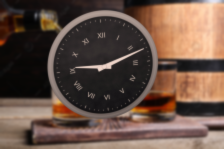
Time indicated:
**9:12**
